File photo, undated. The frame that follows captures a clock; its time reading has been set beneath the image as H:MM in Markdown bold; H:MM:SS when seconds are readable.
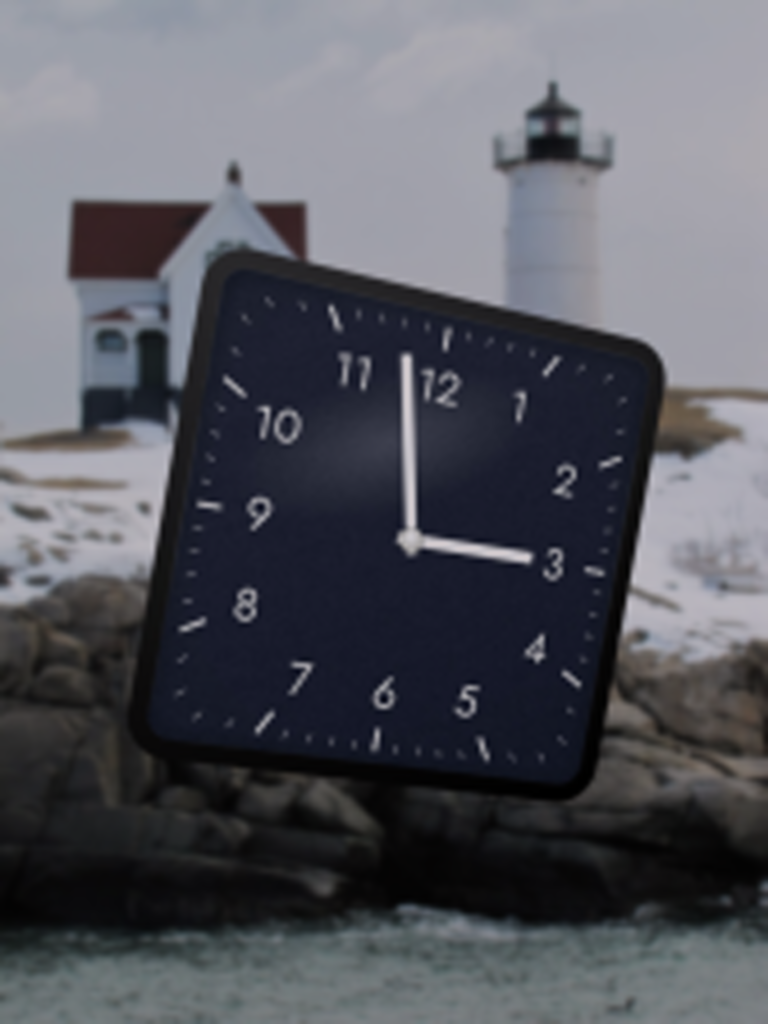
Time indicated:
**2:58**
